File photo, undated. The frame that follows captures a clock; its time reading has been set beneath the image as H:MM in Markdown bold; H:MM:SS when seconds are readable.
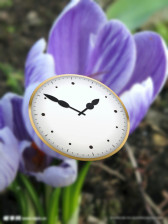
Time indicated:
**1:51**
